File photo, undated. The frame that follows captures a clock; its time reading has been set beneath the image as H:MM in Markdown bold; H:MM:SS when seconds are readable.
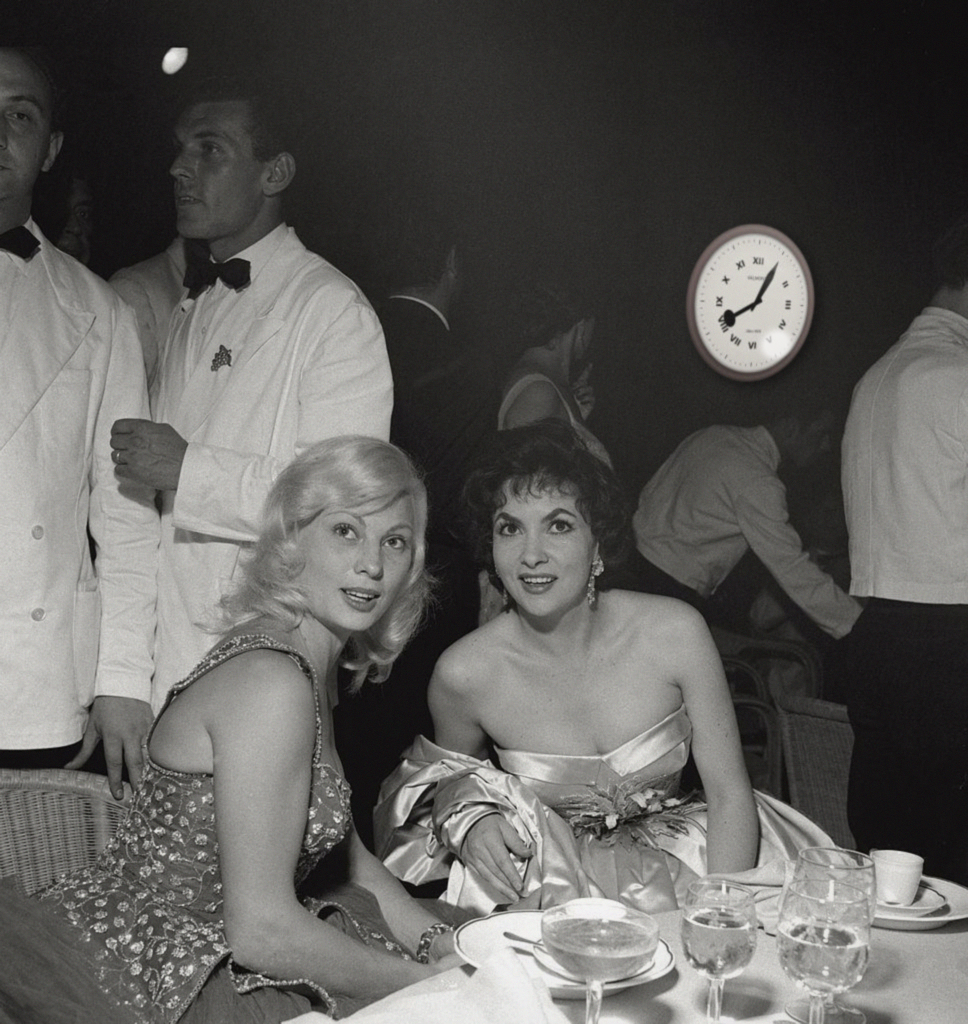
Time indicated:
**8:05**
